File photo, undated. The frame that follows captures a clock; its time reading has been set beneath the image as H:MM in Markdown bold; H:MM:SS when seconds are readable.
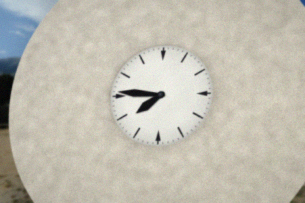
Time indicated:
**7:46**
